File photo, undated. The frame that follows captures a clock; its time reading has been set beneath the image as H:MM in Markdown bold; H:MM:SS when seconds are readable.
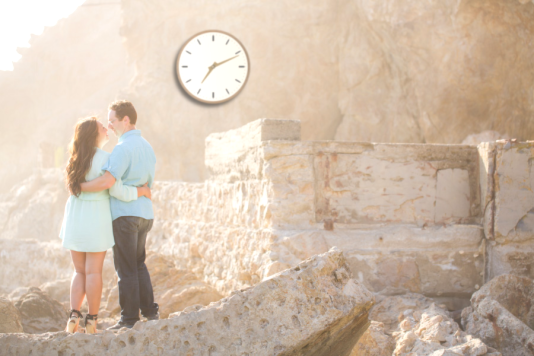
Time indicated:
**7:11**
